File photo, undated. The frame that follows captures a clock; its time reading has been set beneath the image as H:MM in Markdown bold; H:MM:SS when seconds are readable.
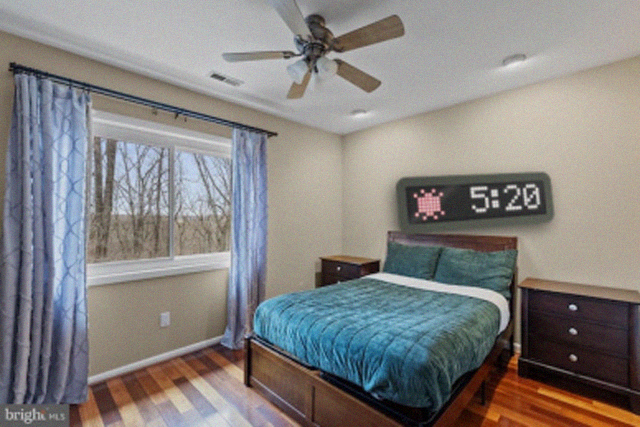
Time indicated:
**5:20**
